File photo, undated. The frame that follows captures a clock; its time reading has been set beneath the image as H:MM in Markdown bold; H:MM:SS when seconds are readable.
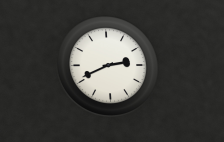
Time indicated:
**2:41**
